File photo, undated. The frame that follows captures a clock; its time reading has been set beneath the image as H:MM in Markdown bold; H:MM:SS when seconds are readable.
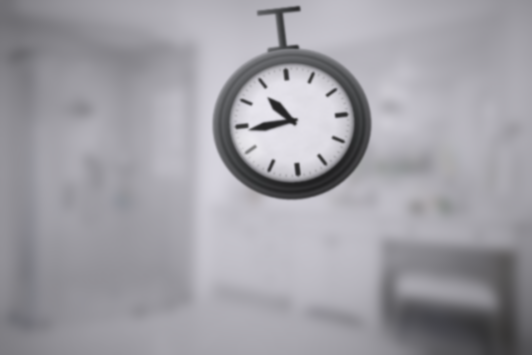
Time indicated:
**10:44**
